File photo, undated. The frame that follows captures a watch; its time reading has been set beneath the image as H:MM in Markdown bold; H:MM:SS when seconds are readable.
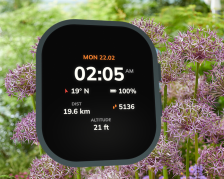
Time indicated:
**2:05**
